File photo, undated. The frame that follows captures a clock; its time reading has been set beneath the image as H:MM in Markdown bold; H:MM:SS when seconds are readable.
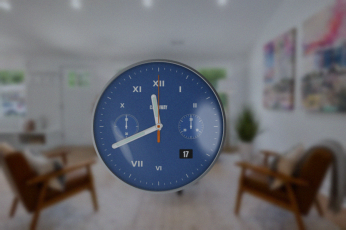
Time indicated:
**11:41**
